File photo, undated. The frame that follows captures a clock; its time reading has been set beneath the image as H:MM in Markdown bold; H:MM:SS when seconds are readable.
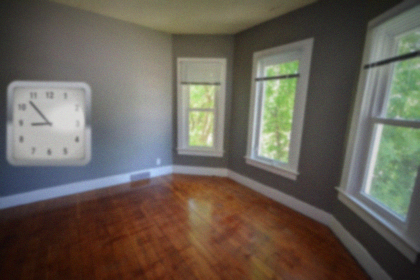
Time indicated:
**8:53**
